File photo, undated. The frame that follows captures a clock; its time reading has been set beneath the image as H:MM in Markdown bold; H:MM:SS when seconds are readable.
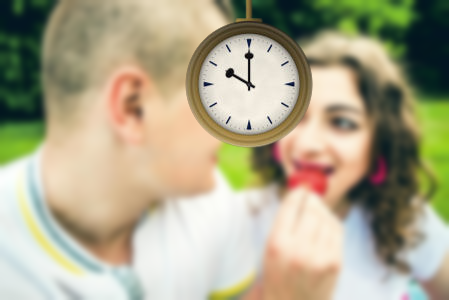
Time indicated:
**10:00**
